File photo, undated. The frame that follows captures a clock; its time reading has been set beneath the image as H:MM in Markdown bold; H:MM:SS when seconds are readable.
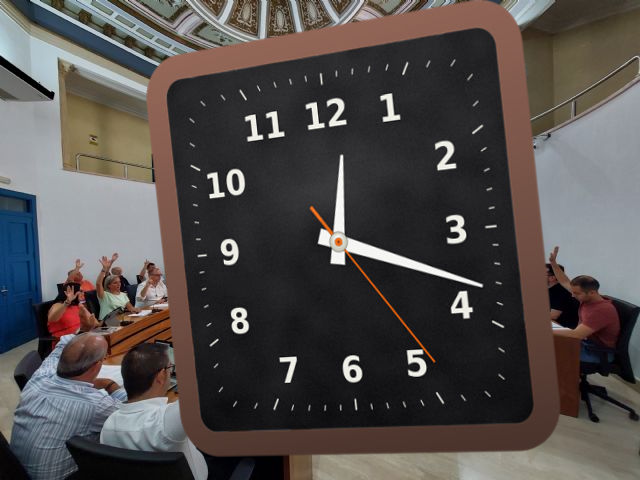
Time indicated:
**12:18:24**
